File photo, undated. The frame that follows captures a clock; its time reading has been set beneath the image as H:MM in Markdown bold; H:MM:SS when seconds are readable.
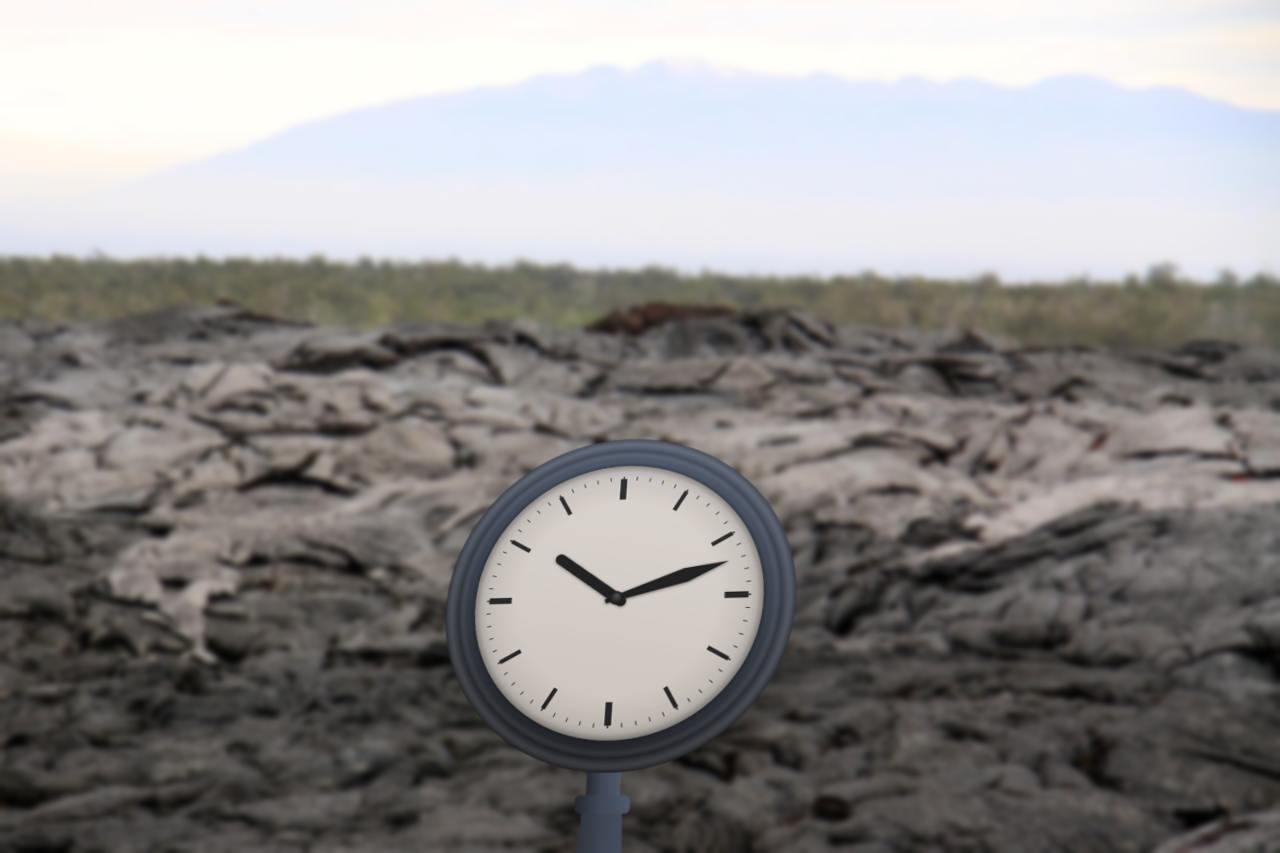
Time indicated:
**10:12**
